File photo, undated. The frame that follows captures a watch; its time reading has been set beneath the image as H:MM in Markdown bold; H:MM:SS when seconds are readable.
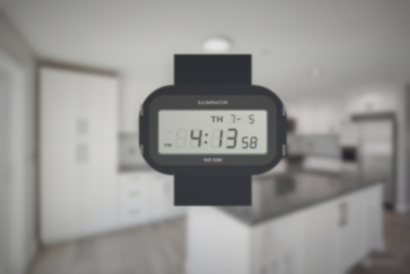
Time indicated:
**4:13:58**
